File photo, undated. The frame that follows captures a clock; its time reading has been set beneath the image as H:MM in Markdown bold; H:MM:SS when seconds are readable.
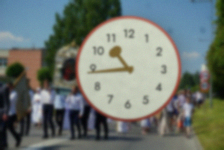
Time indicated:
**10:44**
